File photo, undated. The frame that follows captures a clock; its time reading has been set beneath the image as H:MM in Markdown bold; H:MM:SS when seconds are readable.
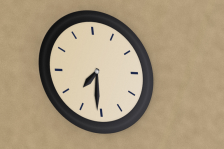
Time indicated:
**7:31**
